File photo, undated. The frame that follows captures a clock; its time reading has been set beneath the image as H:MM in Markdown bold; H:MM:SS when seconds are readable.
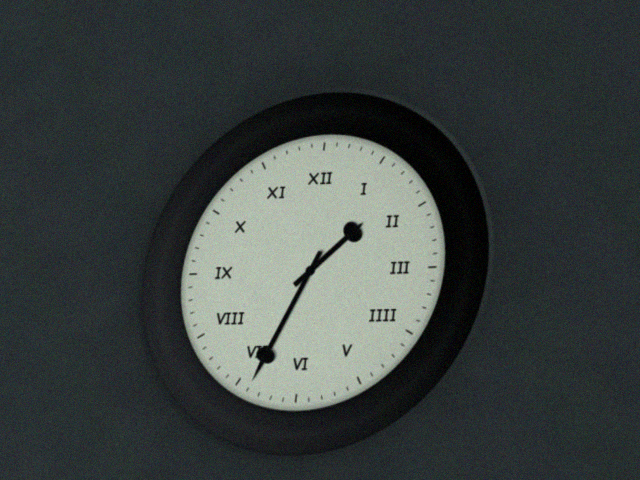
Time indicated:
**1:34**
